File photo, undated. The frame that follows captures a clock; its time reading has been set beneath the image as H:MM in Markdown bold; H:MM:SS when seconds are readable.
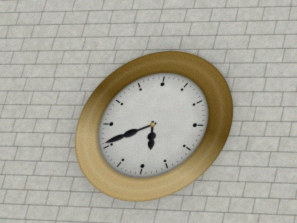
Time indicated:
**5:41**
